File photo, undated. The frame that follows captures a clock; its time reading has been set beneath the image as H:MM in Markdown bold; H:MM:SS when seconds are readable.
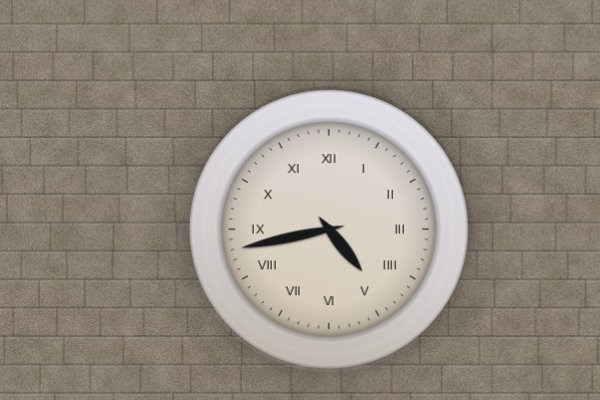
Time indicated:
**4:43**
